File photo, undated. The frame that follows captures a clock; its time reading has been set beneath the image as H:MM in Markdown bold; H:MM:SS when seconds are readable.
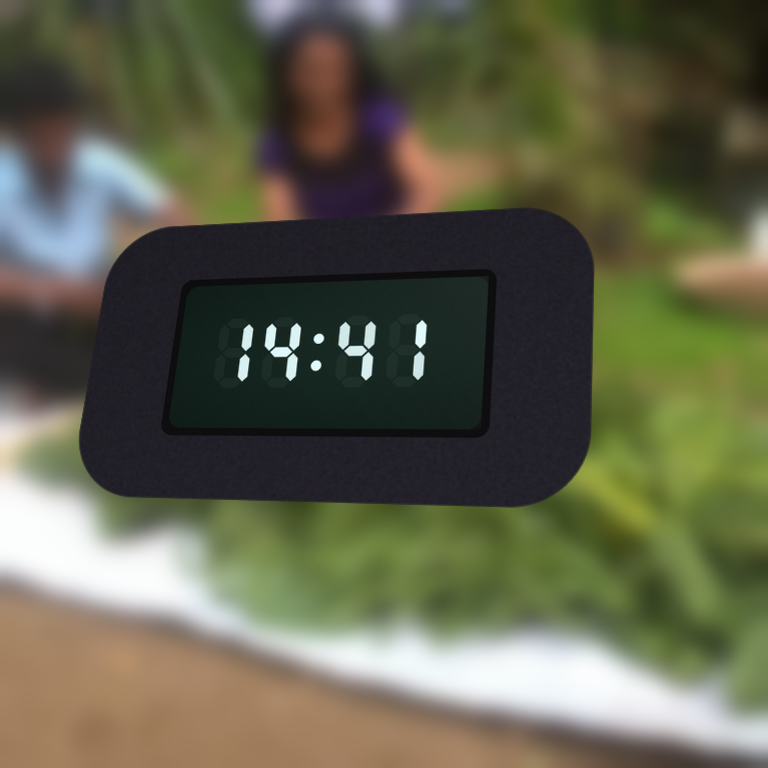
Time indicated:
**14:41**
